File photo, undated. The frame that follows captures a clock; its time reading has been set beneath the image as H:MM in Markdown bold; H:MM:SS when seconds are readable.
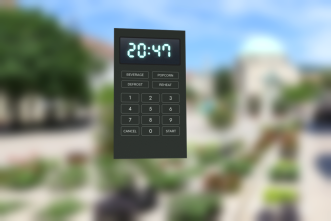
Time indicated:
**20:47**
